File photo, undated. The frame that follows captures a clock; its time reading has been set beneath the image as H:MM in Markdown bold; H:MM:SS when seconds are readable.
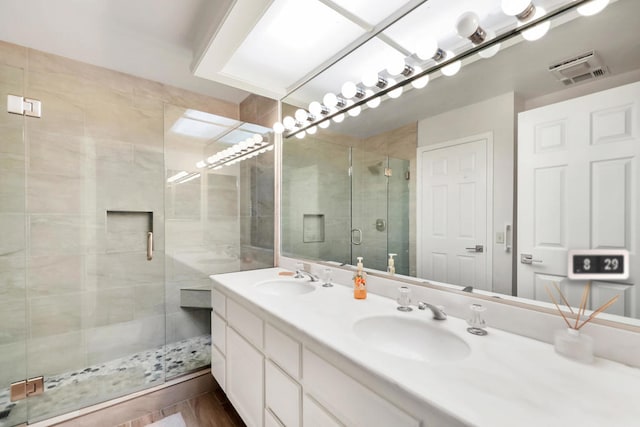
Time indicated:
**8:29**
